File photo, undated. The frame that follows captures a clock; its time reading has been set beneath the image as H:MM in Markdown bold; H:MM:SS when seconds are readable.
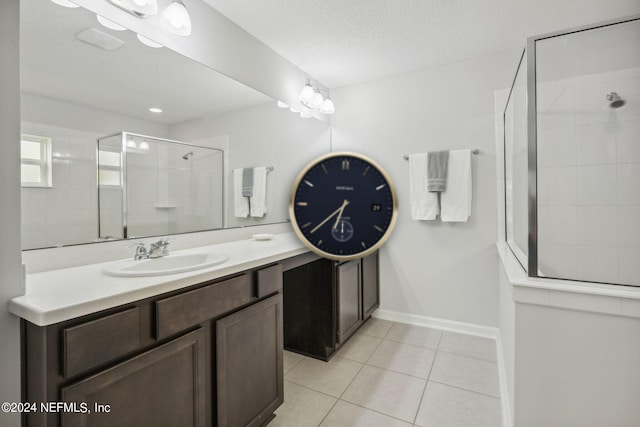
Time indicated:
**6:38**
